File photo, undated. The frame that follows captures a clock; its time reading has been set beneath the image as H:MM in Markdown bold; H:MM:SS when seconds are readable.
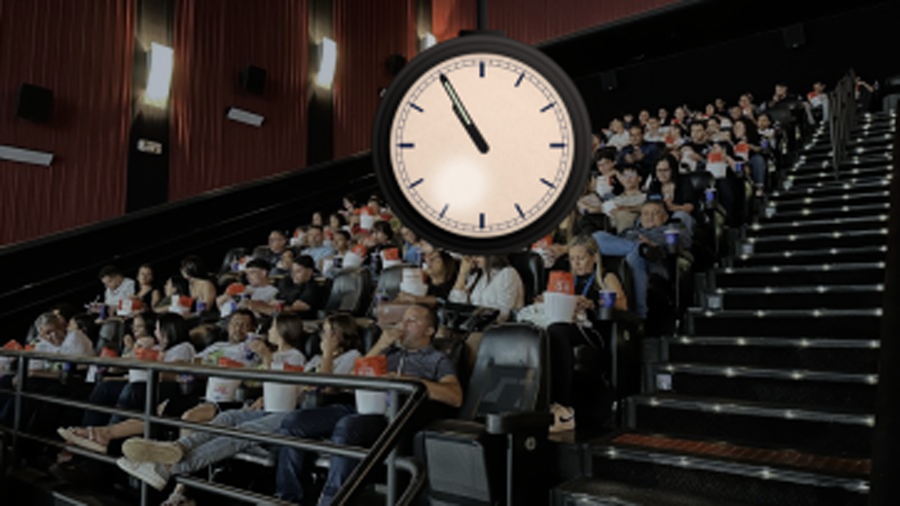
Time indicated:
**10:55**
